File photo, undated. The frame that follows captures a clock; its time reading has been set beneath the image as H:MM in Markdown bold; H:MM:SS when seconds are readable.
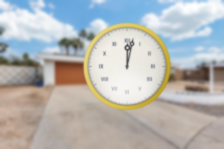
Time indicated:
**12:02**
